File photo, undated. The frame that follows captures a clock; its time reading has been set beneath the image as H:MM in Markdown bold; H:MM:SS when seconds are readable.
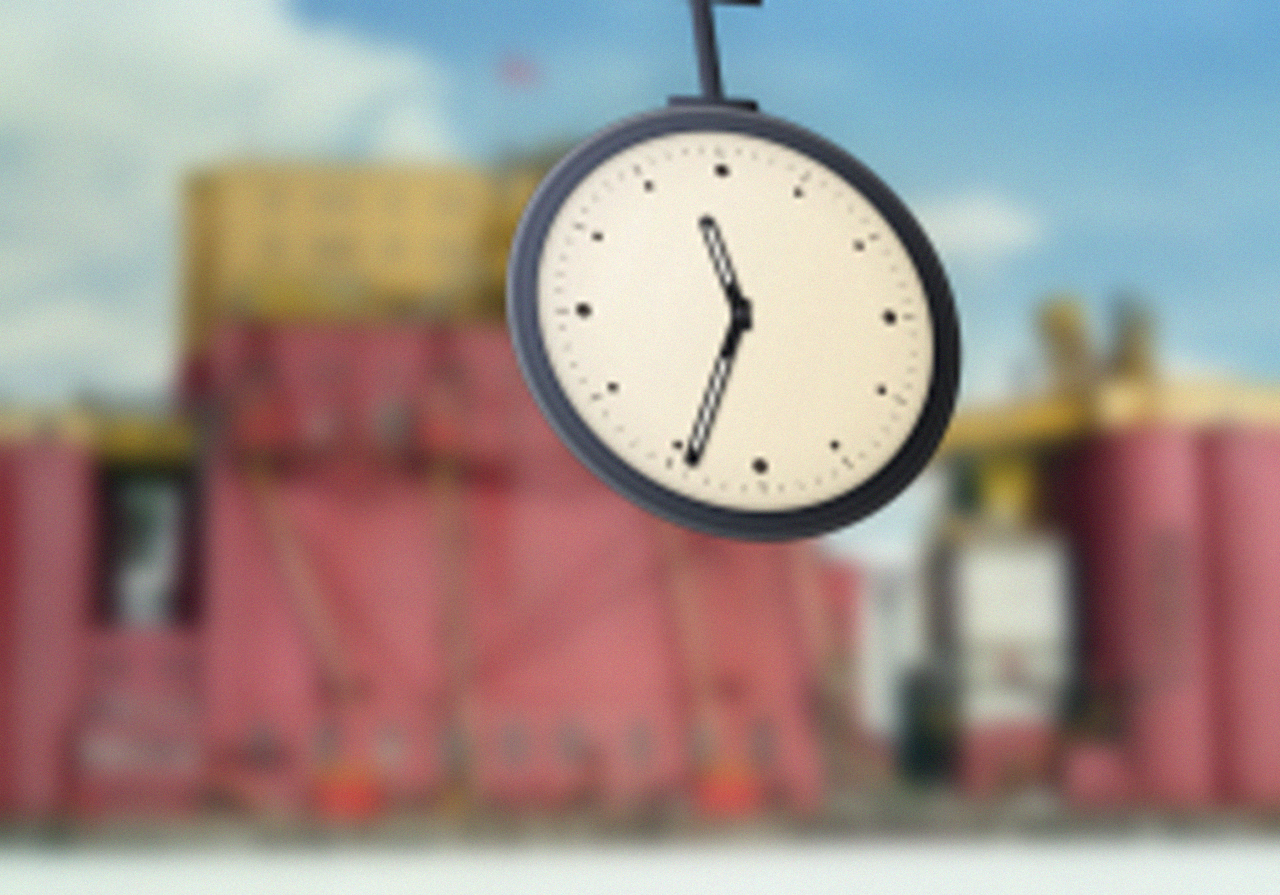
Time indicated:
**11:34**
